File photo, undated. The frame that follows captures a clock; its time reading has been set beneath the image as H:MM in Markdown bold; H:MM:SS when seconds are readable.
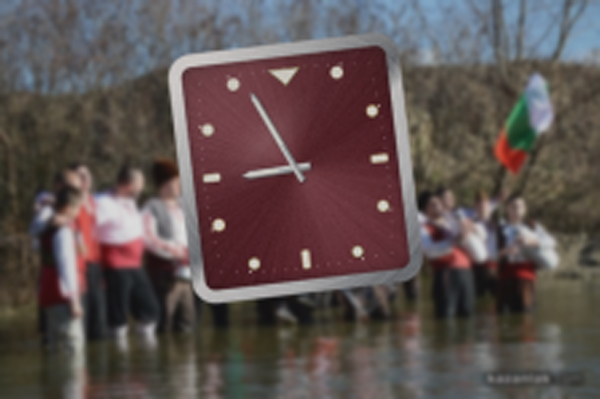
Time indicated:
**8:56**
